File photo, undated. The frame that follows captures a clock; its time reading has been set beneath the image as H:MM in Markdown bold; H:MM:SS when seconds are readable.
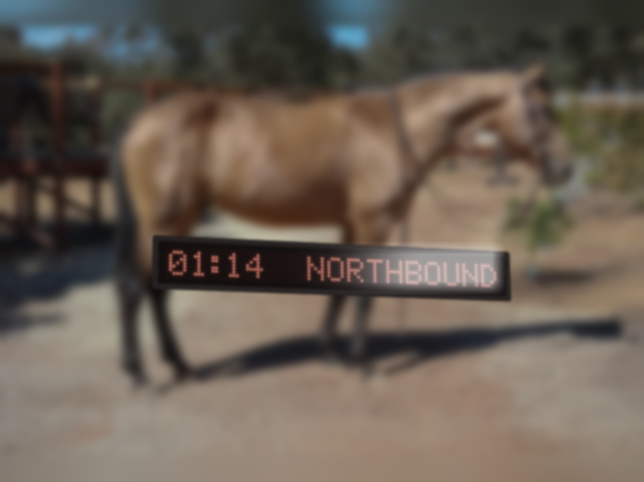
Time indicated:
**1:14**
